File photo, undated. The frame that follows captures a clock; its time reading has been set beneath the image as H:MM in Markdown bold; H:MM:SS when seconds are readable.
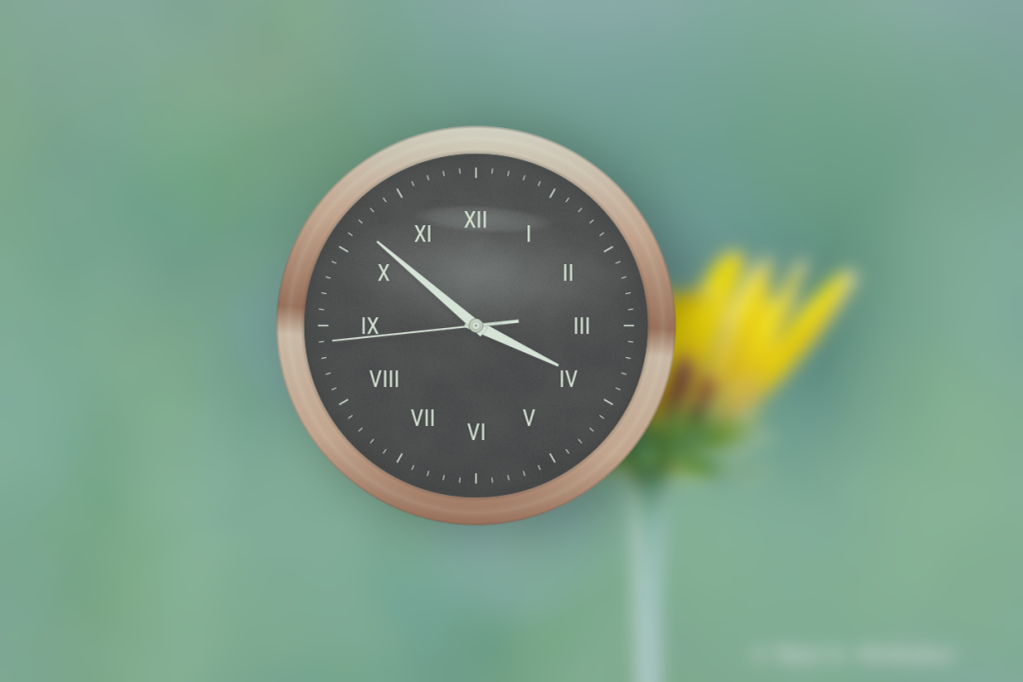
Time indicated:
**3:51:44**
